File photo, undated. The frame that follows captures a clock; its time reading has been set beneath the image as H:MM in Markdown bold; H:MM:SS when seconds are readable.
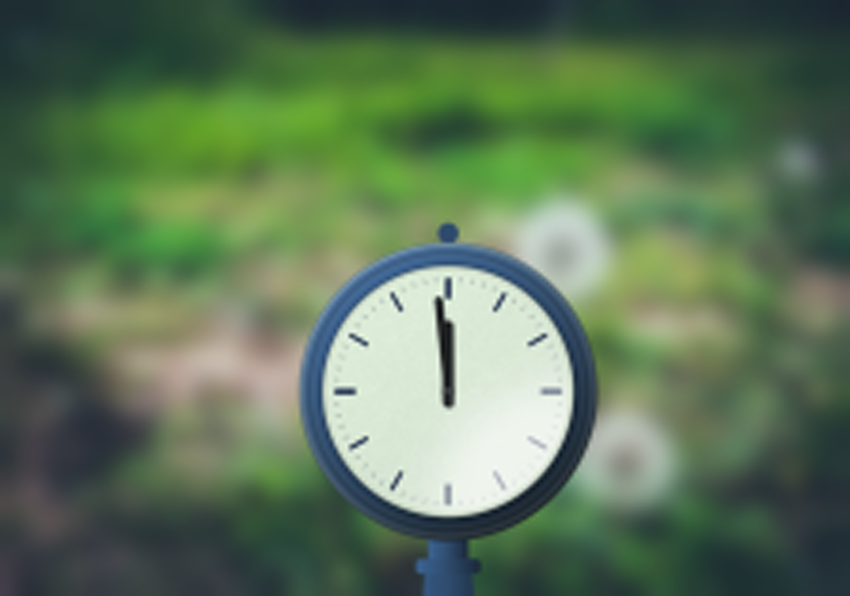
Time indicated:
**11:59**
